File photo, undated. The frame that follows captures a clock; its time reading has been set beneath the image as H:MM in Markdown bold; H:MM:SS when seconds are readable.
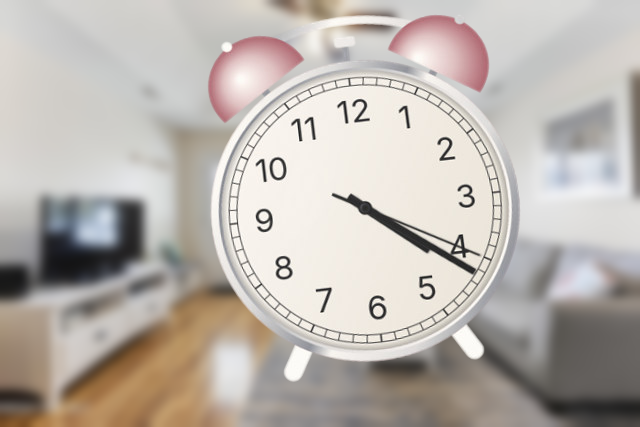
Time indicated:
**4:21:20**
